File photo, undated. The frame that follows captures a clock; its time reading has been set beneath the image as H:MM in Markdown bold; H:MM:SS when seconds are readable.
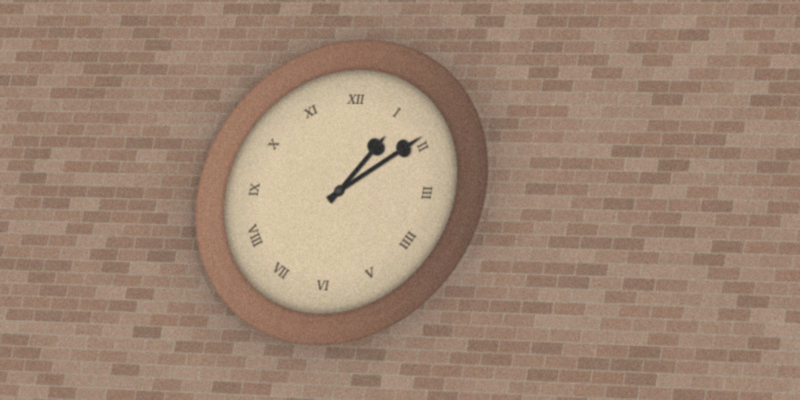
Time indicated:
**1:09**
